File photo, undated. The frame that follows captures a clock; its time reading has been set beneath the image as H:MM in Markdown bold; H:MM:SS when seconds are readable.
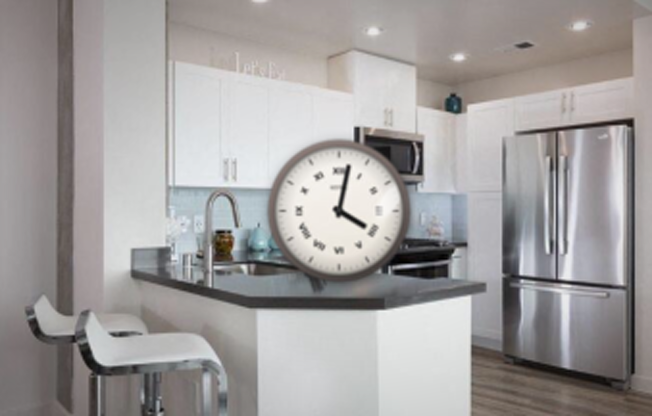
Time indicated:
**4:02**
